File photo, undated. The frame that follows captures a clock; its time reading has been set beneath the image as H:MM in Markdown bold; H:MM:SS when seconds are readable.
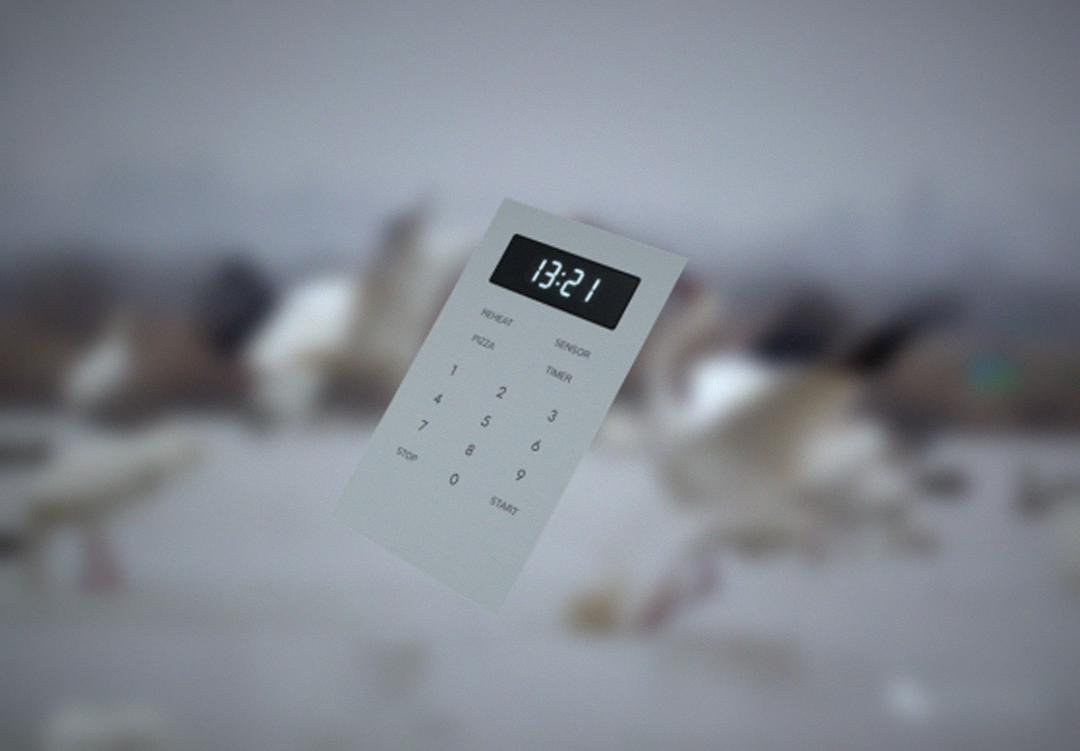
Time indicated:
**13:21**
